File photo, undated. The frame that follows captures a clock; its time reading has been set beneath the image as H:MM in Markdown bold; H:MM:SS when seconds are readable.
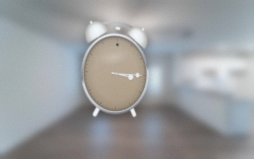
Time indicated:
**3:15**
